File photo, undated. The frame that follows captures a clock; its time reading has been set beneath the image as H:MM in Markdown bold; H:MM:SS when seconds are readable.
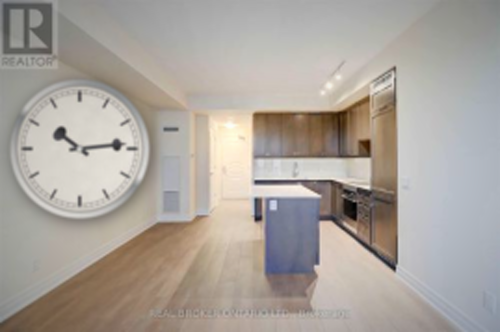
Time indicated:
**10:14**
